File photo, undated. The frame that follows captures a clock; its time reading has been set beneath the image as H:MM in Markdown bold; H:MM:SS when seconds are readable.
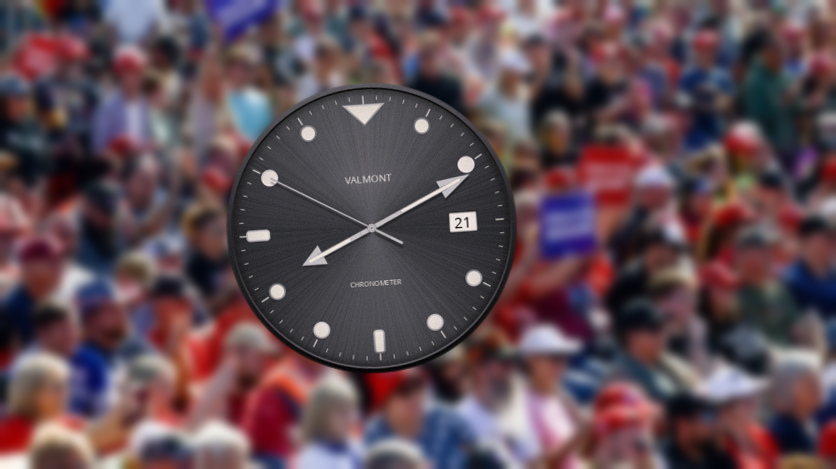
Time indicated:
**8:10:50**
